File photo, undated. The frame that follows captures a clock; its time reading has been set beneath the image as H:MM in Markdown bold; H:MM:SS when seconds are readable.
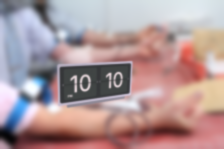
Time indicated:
**10:10**
